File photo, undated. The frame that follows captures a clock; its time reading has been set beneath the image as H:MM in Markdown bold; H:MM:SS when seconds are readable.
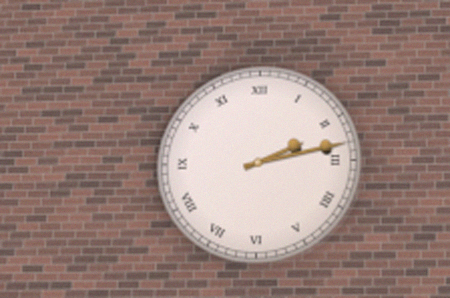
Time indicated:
**2:13**
